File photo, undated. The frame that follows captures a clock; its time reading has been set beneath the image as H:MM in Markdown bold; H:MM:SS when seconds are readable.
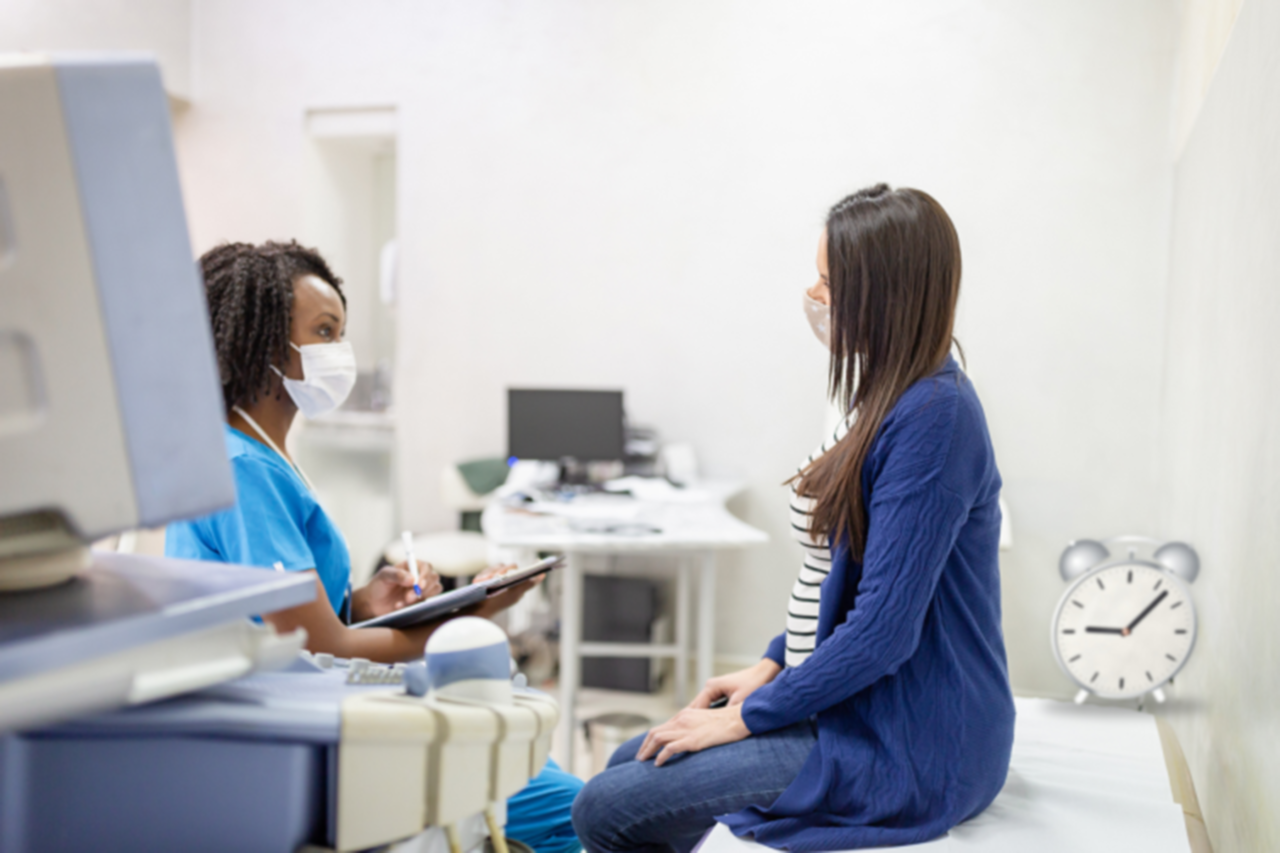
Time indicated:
**9:07**
